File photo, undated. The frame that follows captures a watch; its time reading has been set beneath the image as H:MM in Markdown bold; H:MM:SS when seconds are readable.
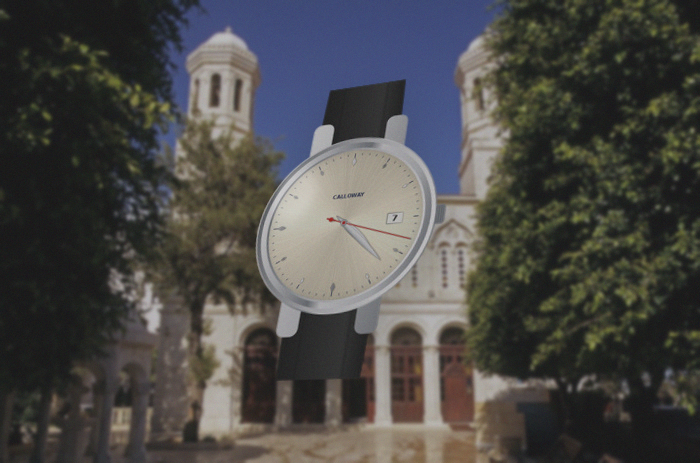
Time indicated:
**4:22:18**
